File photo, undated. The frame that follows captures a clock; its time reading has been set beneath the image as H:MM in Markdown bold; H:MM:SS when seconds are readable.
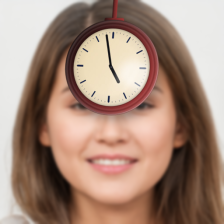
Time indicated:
**4:58**
